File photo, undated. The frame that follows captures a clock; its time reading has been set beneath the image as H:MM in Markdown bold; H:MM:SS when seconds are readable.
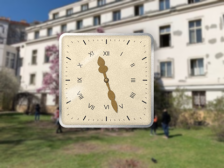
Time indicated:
**11:27**
